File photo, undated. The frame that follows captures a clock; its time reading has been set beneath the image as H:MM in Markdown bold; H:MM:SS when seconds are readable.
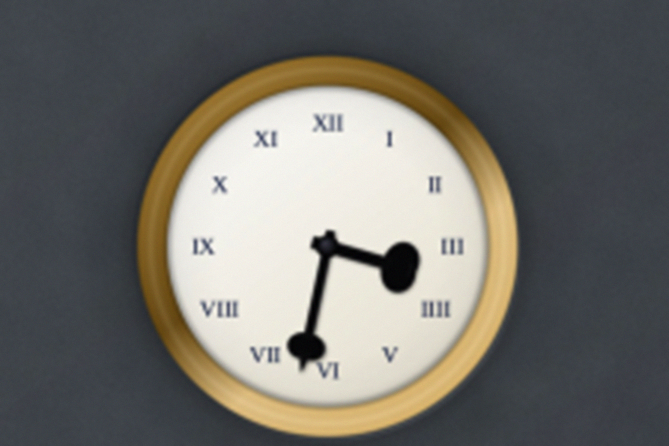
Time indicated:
**3:32**
